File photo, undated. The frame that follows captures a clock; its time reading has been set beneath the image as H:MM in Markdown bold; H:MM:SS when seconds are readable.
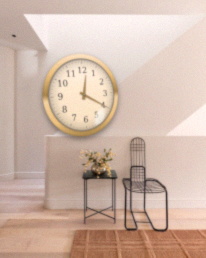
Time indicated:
**12:20**
